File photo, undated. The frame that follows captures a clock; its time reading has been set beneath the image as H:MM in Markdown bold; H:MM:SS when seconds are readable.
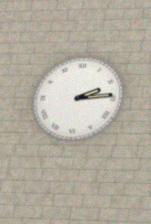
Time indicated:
**2:14**
